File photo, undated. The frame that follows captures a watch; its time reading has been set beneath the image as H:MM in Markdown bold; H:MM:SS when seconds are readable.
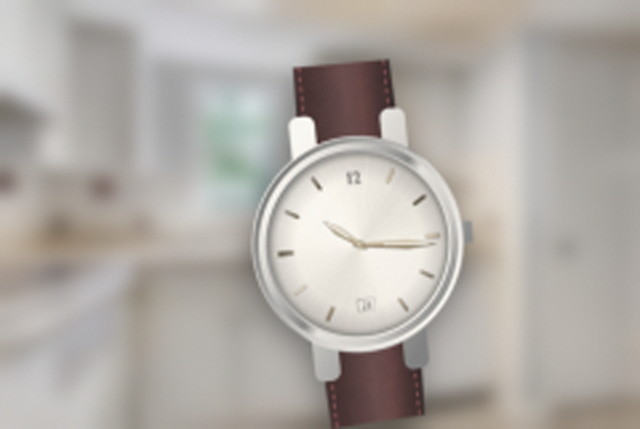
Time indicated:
**10:16**
